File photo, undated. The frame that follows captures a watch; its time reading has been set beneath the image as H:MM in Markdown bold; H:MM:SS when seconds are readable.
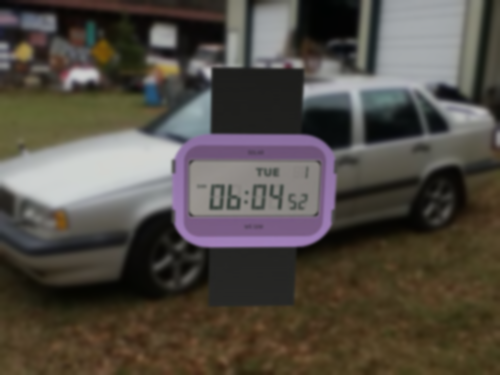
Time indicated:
**6:04:52**
